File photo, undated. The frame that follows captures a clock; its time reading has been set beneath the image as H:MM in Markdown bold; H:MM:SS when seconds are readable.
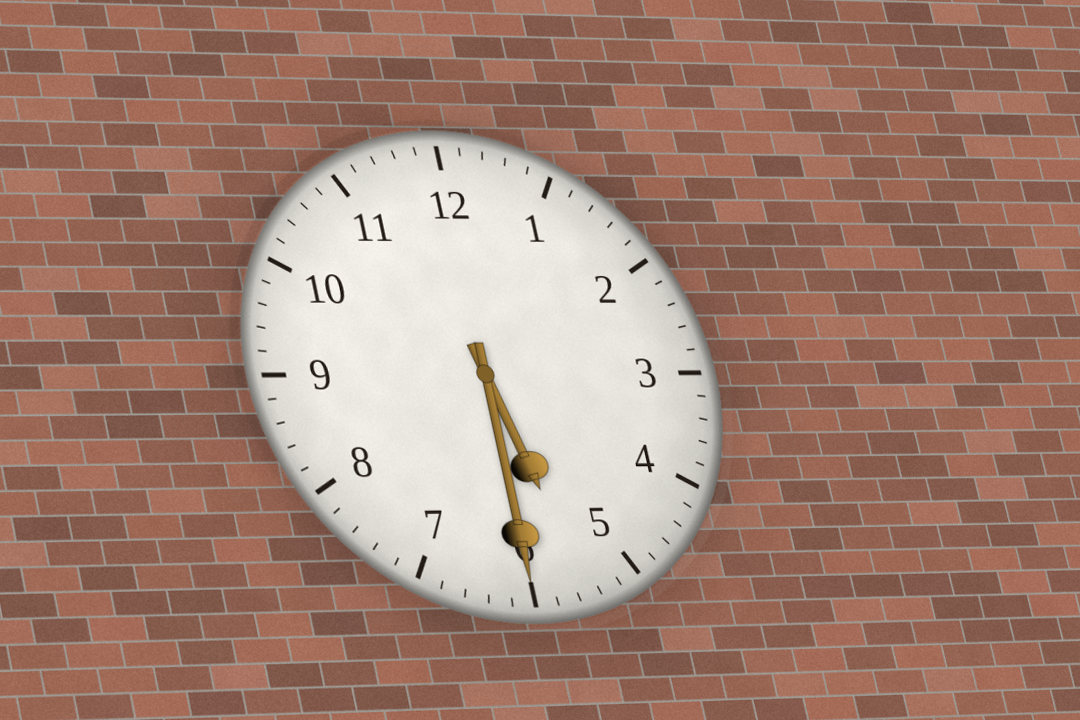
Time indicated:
**5:30**
